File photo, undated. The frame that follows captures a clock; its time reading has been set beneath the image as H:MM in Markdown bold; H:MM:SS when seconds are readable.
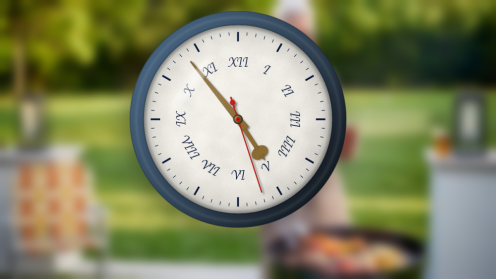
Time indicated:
**4:53:27**
